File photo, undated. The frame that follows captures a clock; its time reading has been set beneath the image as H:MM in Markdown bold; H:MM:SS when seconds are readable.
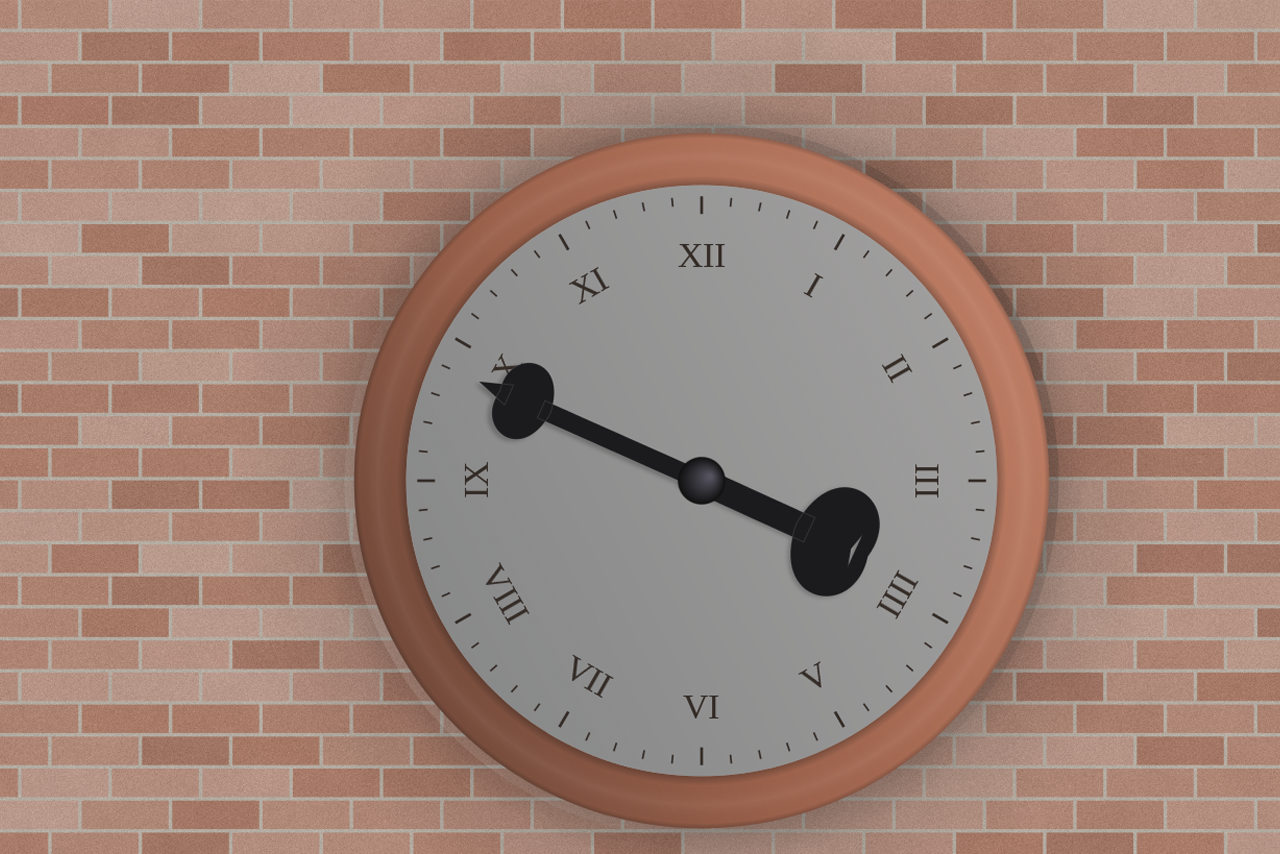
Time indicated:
**3:49**
